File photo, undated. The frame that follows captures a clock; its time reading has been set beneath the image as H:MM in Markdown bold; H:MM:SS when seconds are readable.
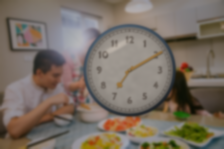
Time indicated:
**7:10**
